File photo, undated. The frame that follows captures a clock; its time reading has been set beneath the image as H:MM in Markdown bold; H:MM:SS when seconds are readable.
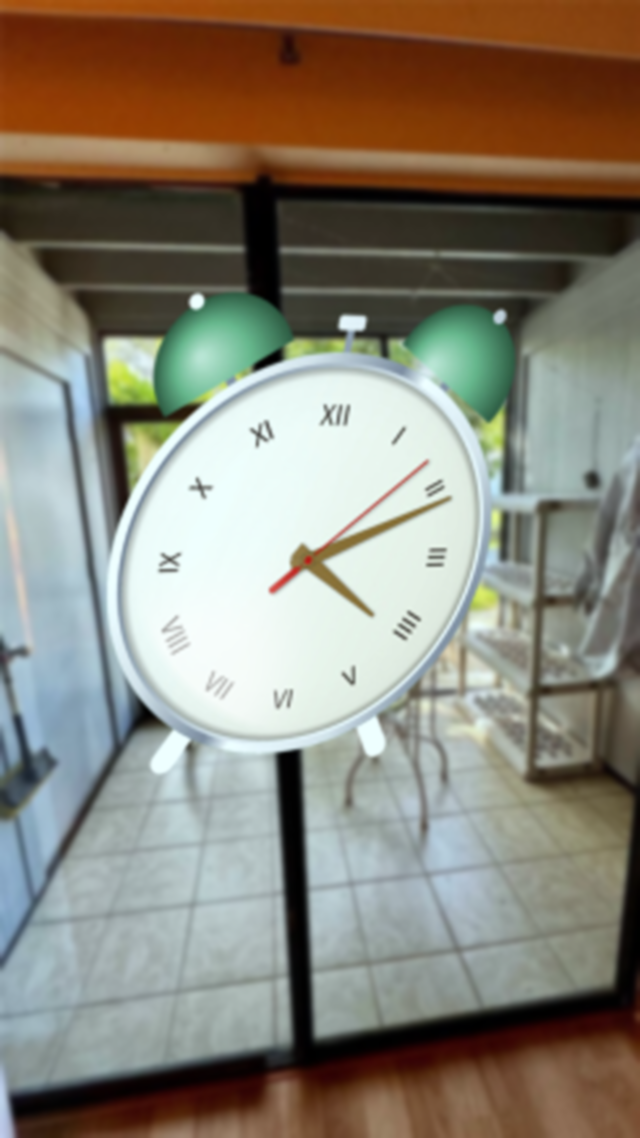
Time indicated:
**4:11:08**
